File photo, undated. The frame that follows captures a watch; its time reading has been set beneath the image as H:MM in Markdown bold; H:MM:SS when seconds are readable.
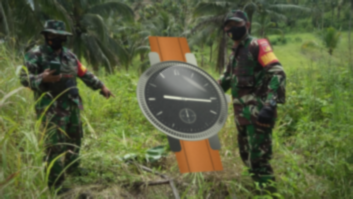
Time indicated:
**9:16**
